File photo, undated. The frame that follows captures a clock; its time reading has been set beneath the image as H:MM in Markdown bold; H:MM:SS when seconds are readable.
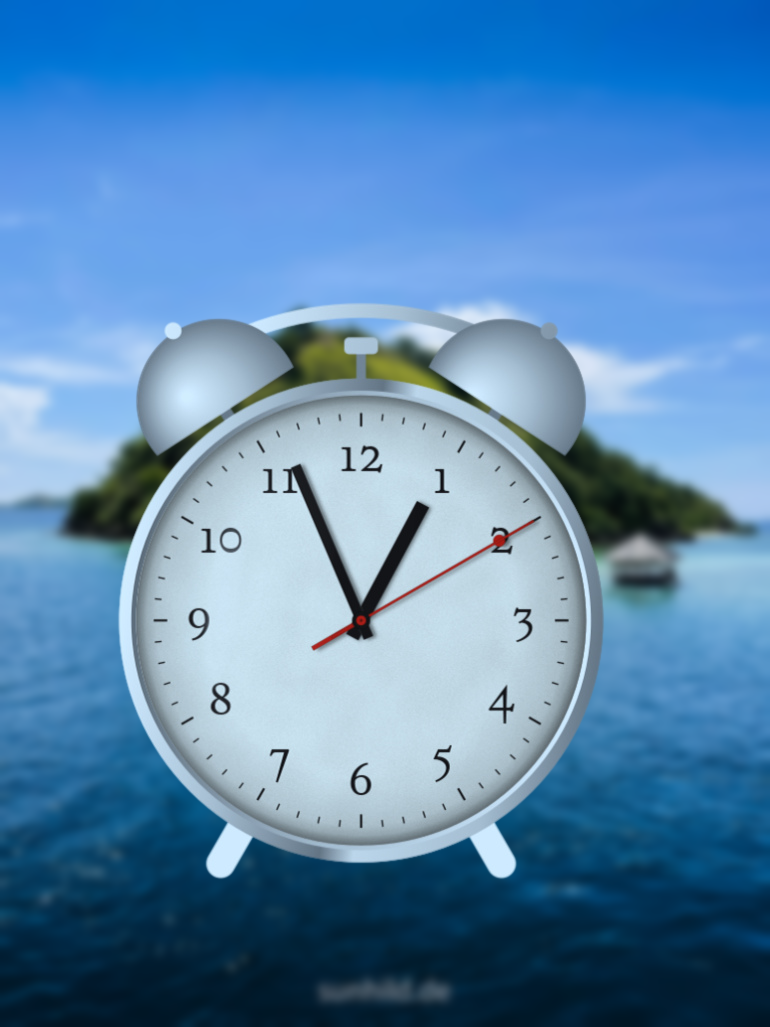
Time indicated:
**12:56:10**
